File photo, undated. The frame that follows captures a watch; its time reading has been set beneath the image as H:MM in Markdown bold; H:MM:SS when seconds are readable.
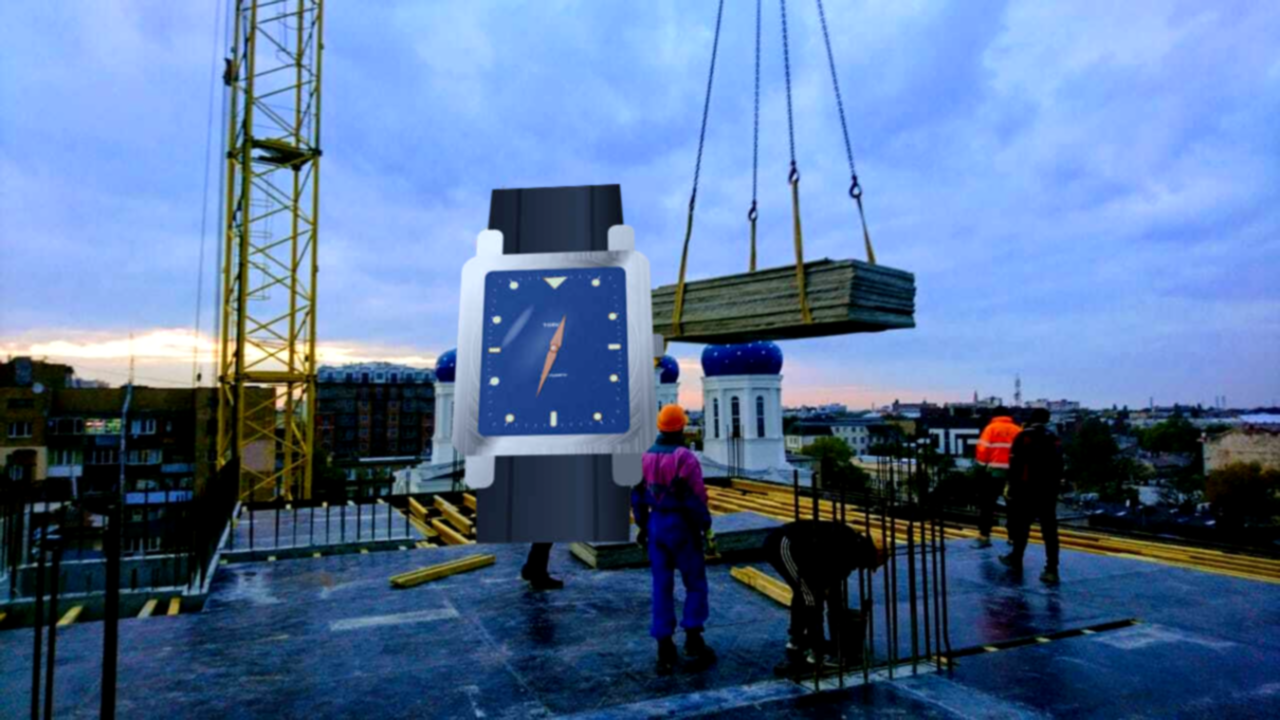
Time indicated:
**12:33**
